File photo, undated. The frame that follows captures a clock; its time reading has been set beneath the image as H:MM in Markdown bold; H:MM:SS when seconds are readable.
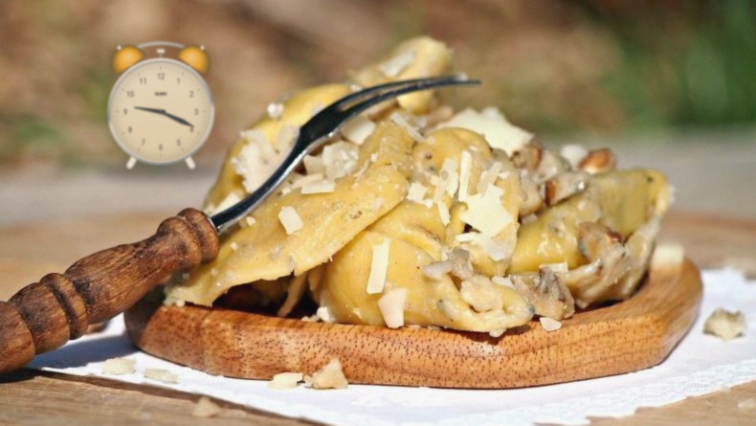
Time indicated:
**9:19**
